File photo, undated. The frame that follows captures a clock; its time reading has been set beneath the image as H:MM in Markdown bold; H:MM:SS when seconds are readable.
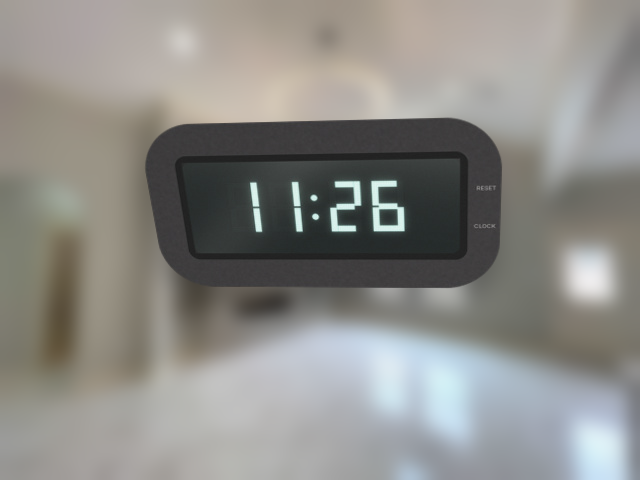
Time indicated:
**11:26**
